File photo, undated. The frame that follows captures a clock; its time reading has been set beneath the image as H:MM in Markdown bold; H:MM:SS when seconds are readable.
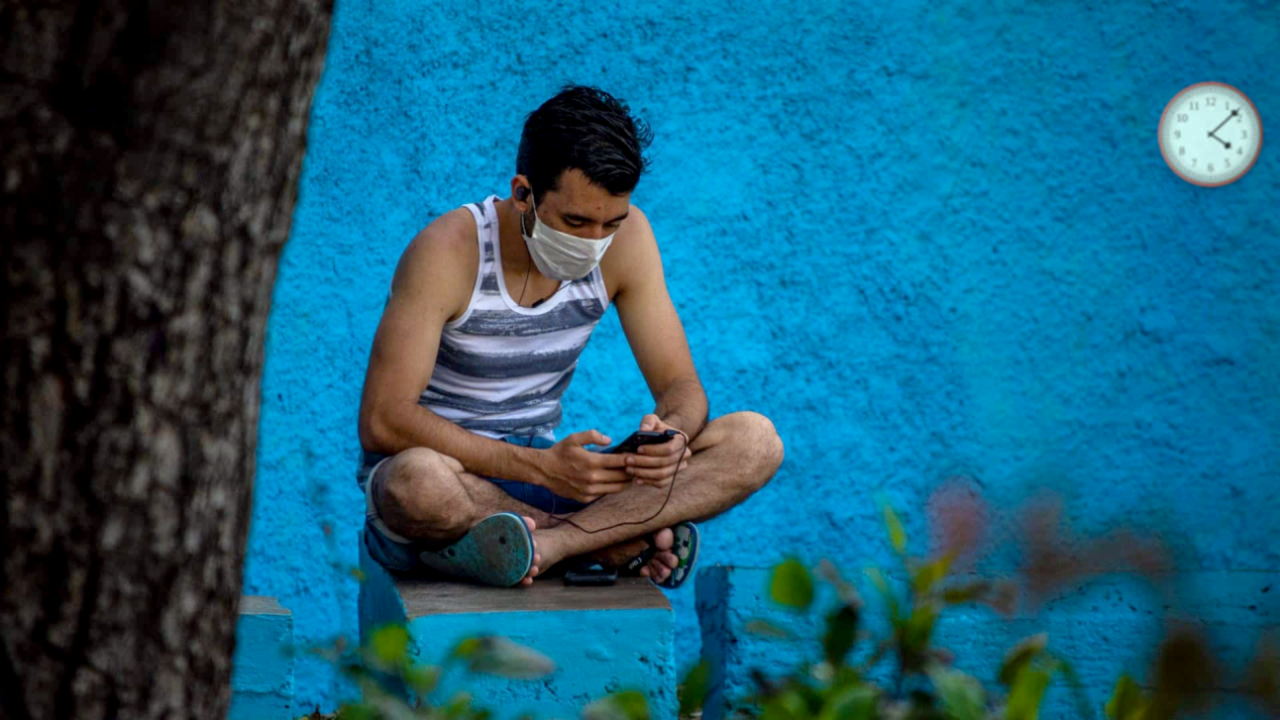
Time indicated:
**4:08**
